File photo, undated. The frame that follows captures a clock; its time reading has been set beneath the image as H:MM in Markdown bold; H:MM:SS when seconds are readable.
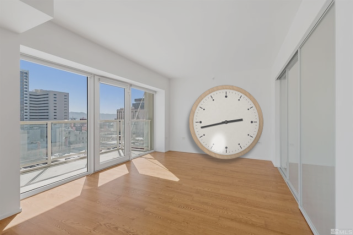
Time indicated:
**2:43**
